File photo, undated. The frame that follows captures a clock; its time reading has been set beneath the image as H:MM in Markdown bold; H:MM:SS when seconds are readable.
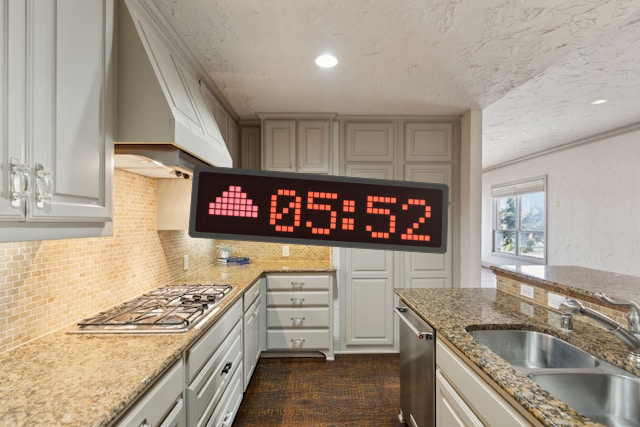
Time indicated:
**5:52**
